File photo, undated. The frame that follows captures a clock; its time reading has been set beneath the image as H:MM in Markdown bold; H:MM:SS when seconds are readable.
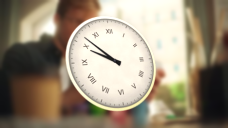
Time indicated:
**9:52**
